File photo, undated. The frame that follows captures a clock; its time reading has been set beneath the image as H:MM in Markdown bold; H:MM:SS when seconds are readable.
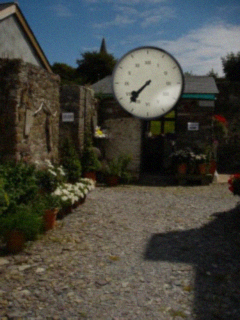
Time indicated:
**7:37**
